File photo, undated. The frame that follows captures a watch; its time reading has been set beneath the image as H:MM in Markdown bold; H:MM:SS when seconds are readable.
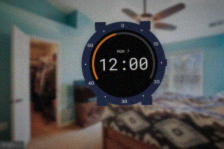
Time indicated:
**12:00**
